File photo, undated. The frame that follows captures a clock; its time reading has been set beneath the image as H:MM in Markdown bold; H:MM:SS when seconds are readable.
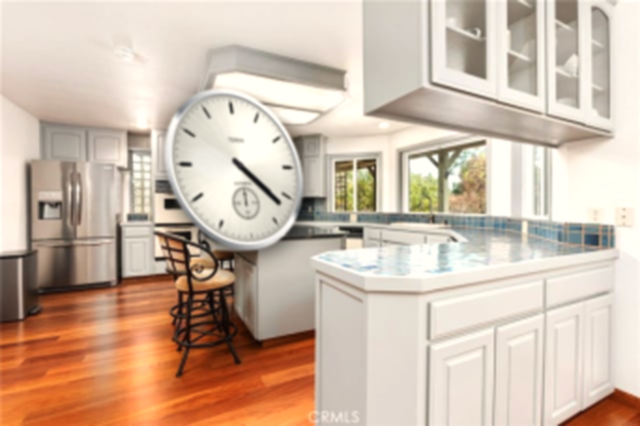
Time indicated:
**4:22**
